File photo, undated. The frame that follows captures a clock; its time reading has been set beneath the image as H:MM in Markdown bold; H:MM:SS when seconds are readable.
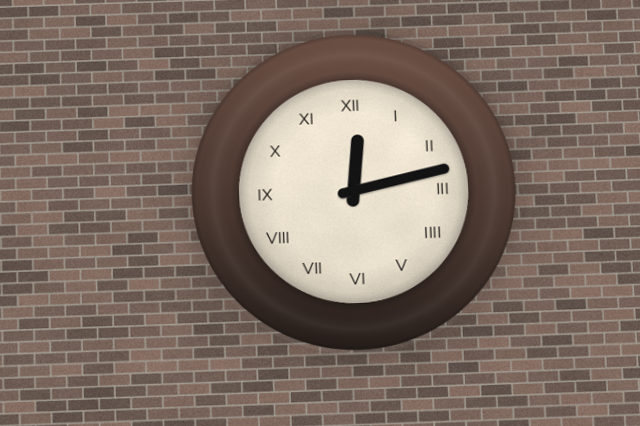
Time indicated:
**12:13**
